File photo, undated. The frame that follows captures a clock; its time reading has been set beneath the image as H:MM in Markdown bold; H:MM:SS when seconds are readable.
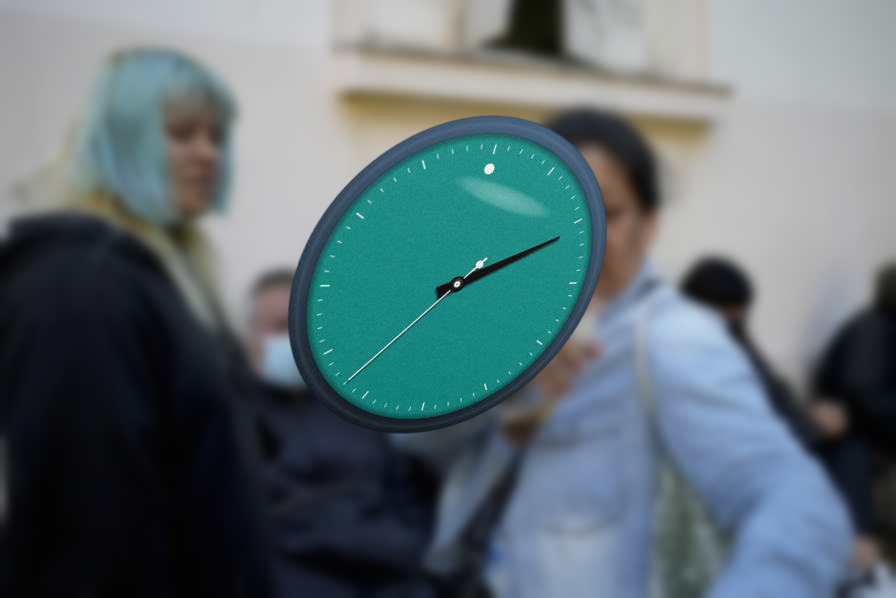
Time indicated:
**2:10:37**
